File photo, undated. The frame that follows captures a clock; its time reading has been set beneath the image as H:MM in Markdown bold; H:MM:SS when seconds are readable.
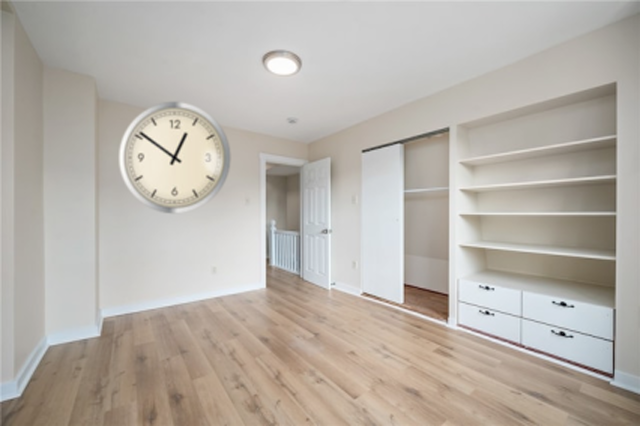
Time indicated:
**12:51**
